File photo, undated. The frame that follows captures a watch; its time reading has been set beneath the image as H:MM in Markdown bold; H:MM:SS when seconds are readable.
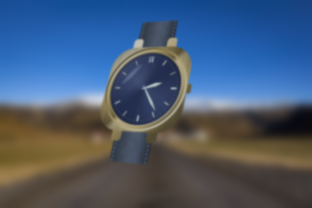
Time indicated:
**2:24**
